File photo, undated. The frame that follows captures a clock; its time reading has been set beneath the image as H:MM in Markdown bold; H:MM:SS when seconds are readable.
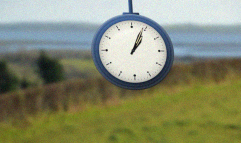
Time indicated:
**1:04**
